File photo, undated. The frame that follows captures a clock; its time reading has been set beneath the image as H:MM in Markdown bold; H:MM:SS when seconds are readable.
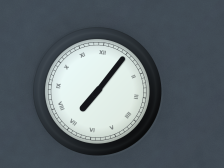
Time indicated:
**7:05**
